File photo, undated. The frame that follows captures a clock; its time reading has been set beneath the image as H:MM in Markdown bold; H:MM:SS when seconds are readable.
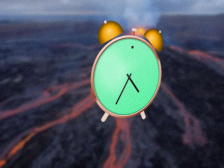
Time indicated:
**4:34**
